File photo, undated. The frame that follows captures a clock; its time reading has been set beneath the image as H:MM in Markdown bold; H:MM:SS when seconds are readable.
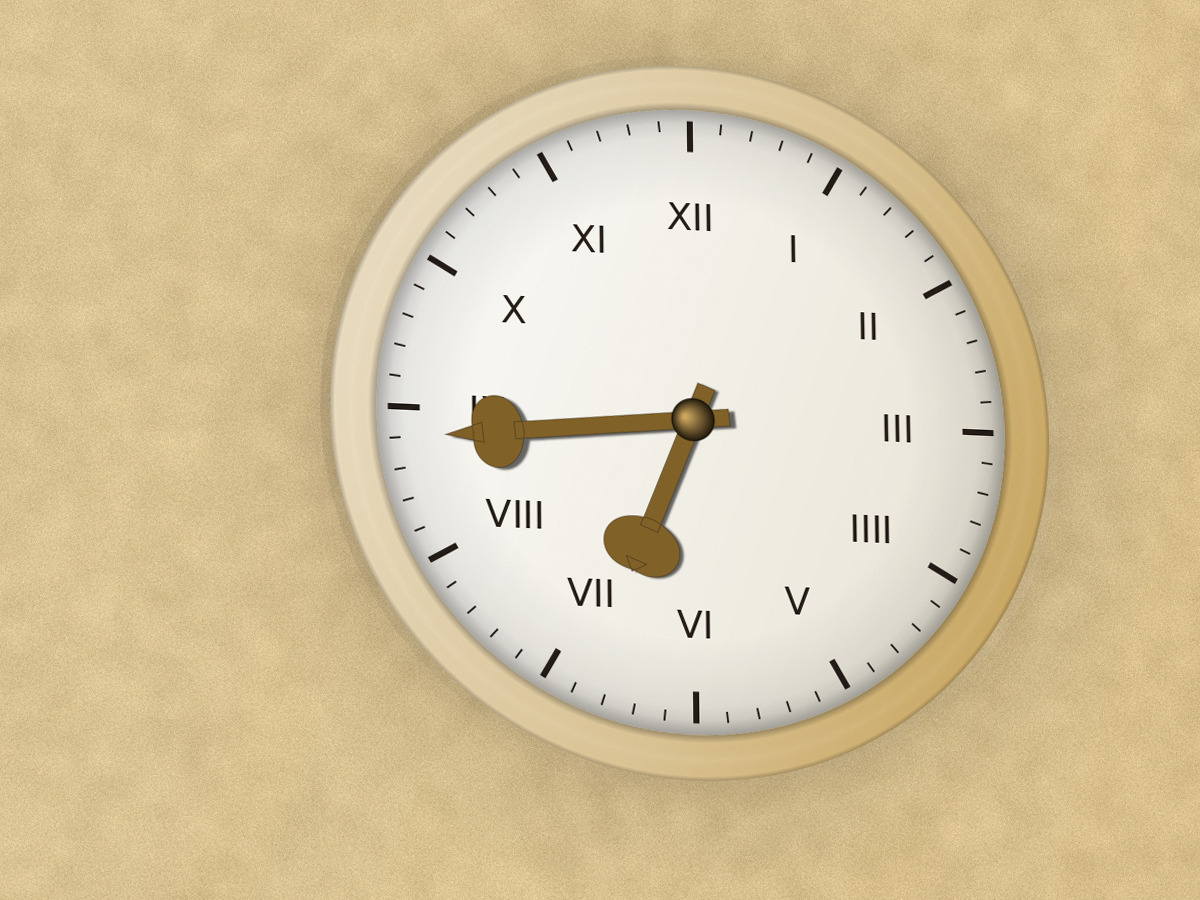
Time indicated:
**6:44**
